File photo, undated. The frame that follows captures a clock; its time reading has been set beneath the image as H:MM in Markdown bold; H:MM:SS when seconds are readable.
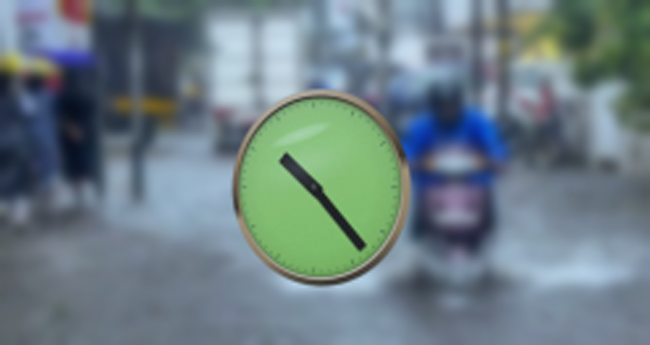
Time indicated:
**10:23**
